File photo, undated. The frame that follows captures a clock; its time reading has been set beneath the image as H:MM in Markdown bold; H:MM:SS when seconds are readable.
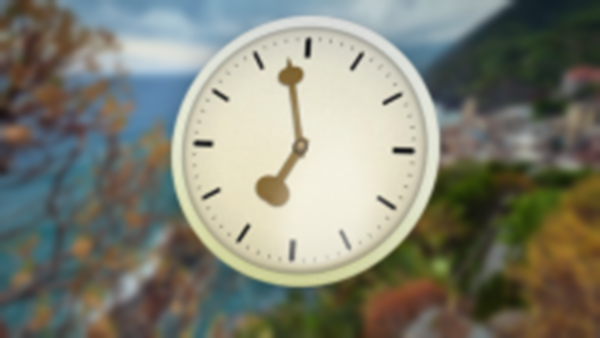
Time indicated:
**6:58**
